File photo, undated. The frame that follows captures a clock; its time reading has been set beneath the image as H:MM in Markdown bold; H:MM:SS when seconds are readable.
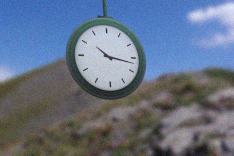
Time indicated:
**10:17**
